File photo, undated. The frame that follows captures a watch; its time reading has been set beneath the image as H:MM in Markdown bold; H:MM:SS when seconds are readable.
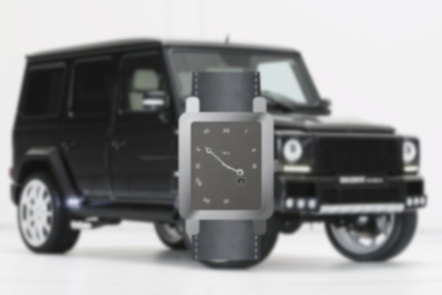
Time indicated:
**3:52**
